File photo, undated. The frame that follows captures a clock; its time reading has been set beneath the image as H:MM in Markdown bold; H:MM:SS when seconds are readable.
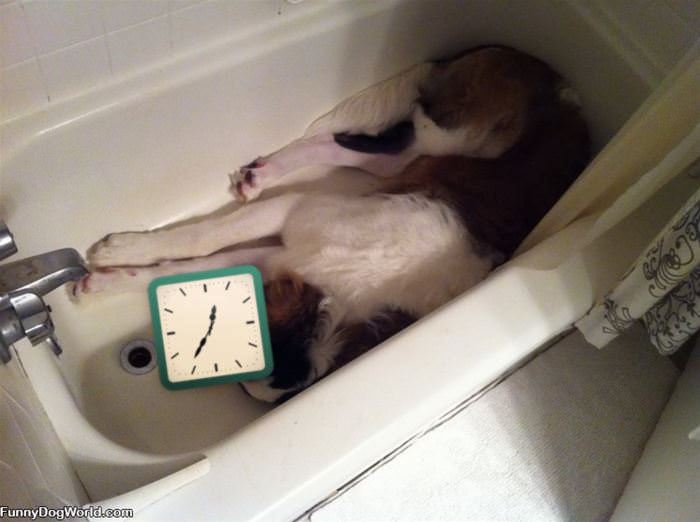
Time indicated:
**12:36**
